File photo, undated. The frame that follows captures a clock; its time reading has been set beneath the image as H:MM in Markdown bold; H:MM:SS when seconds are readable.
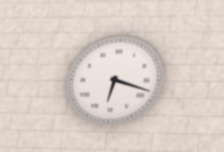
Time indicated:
**6:18**
